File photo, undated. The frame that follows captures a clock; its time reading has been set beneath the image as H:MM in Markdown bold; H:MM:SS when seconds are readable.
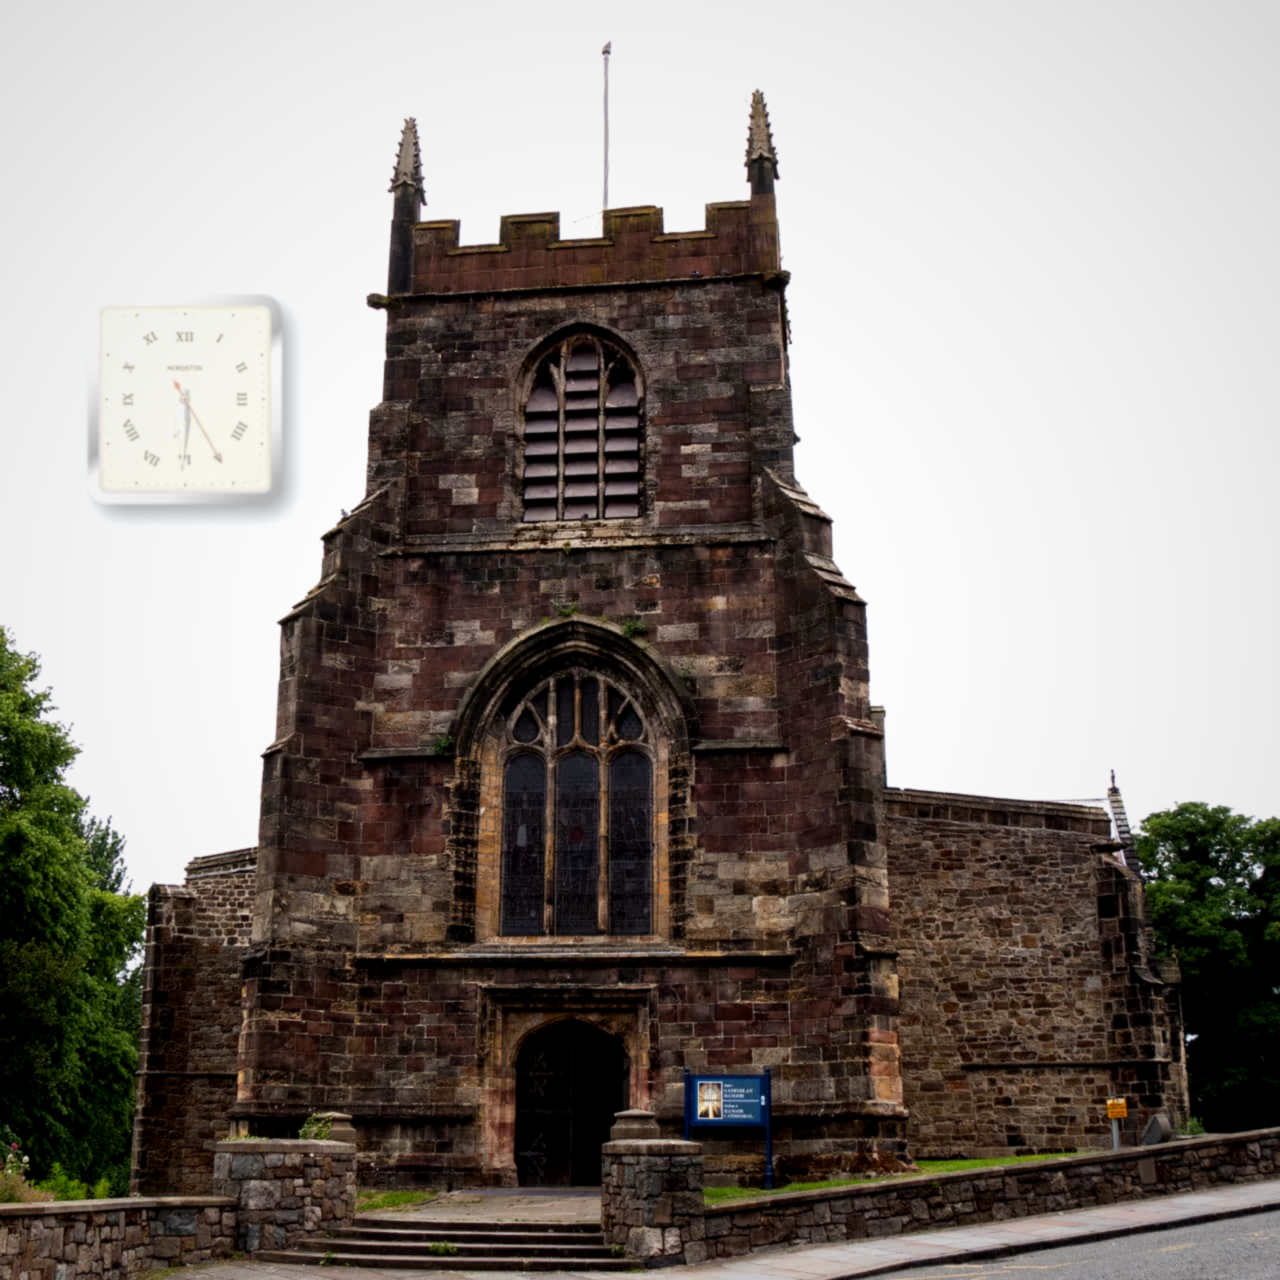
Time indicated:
**6:30:25**
